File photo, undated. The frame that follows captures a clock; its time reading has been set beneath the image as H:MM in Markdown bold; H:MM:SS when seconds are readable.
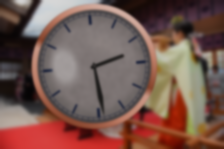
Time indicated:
**2:29**
